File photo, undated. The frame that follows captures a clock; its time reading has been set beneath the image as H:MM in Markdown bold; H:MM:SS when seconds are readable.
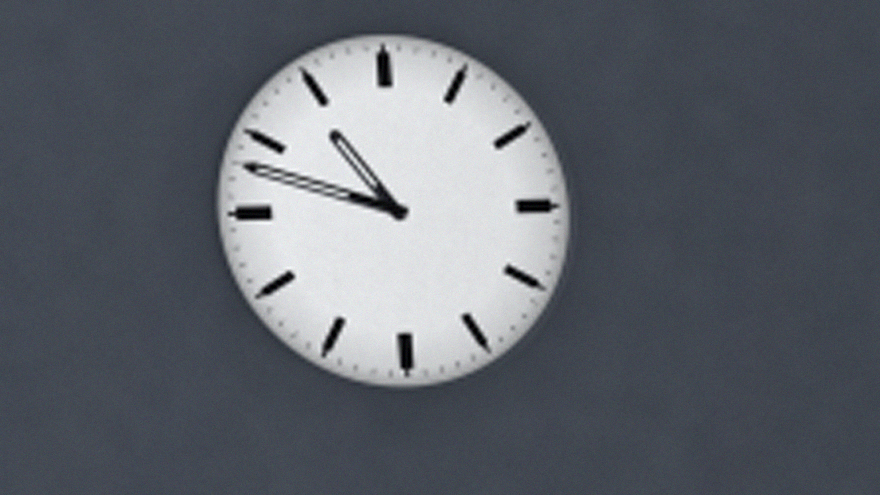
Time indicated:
**10:48**
